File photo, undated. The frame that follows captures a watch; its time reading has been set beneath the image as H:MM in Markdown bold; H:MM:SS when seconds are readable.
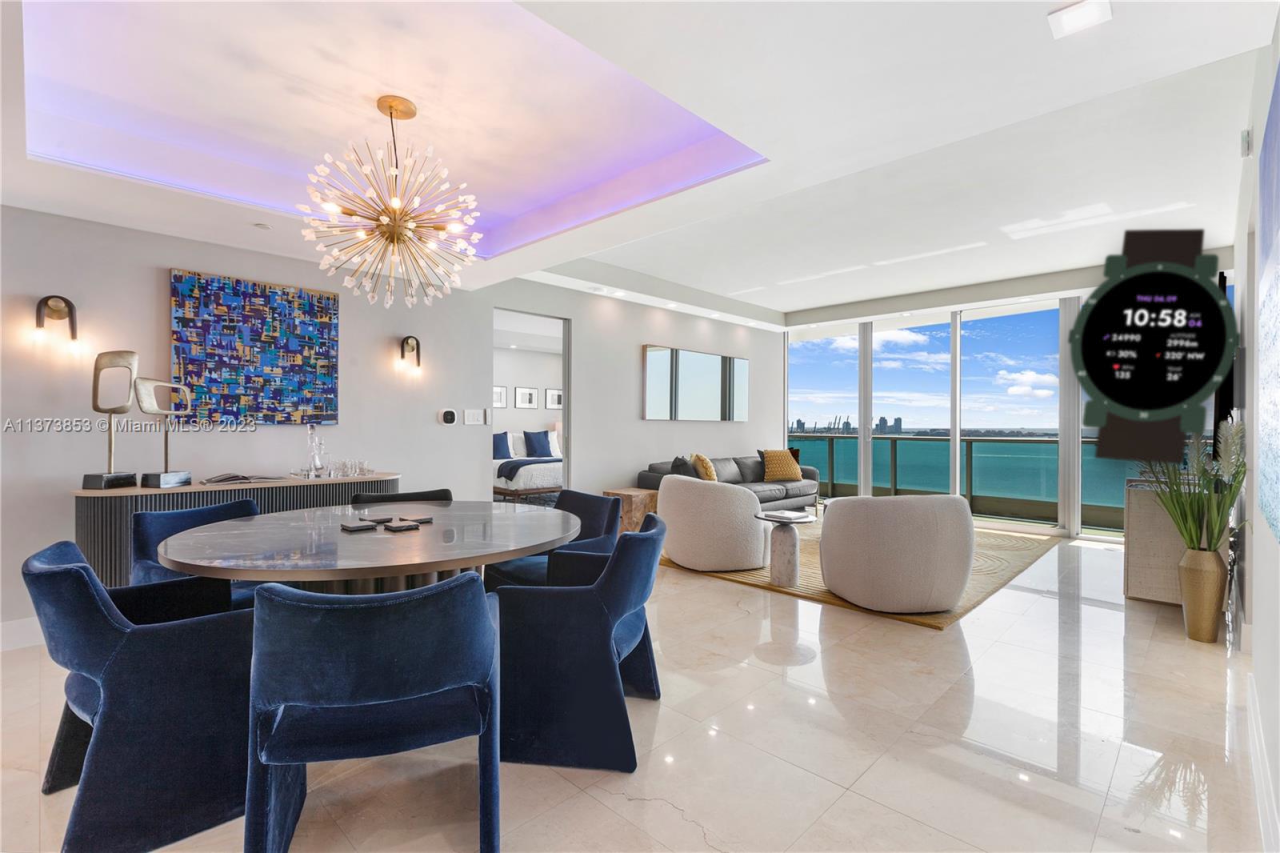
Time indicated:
**10:58**
